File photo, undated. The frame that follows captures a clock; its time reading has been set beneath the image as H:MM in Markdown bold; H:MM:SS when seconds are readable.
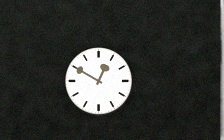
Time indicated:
**12:50**
